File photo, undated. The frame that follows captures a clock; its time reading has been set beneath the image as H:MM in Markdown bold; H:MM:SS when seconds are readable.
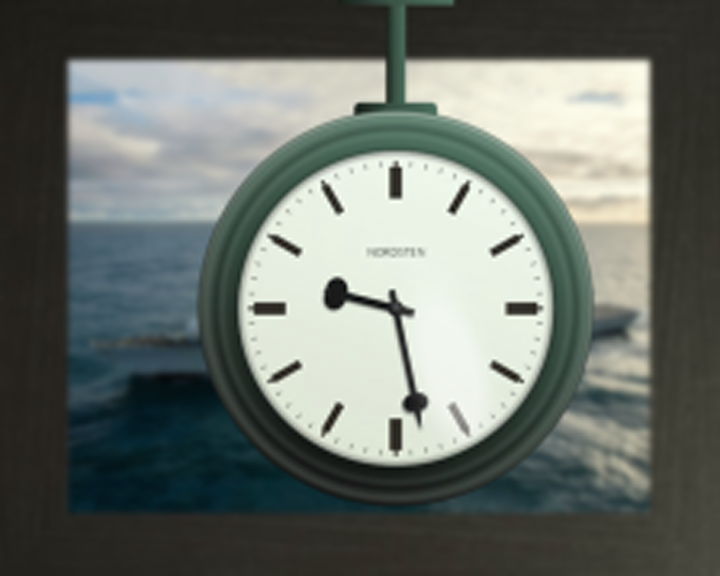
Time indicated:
**9:28**
